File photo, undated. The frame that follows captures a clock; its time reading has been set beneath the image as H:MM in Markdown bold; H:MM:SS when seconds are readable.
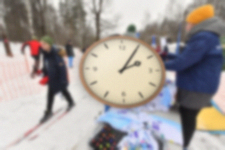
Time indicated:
**2:05**
